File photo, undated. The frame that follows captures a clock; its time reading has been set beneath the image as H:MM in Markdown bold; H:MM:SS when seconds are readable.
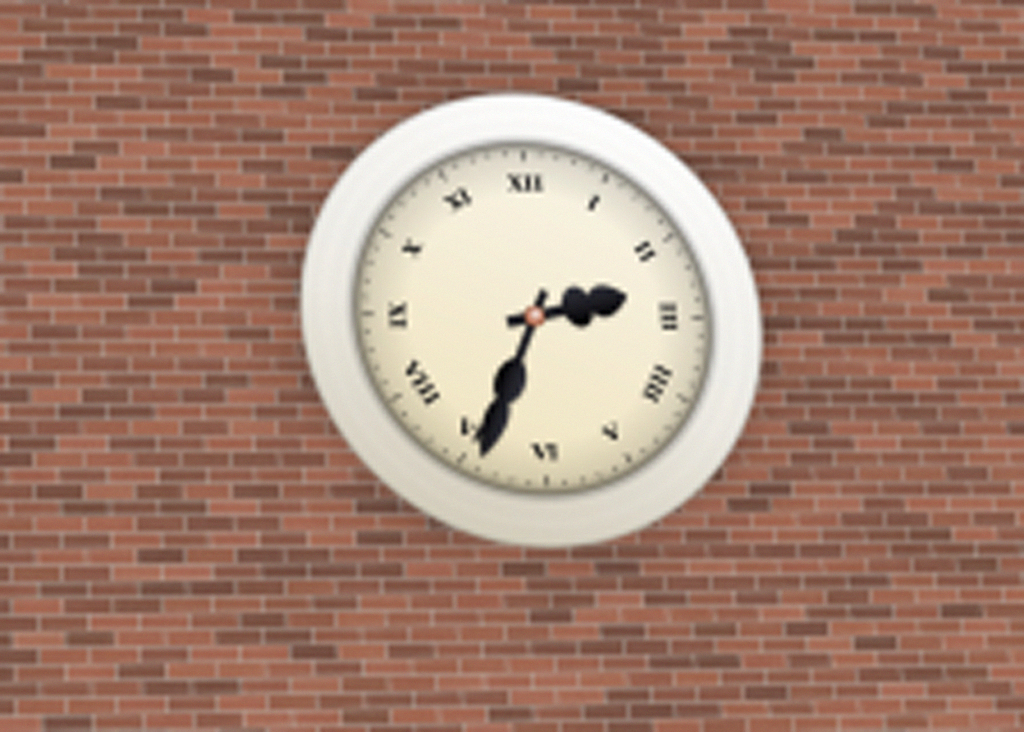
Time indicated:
**2:34**
